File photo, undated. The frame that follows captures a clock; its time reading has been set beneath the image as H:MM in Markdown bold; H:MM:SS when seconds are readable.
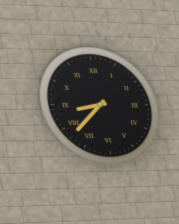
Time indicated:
**8:38**
